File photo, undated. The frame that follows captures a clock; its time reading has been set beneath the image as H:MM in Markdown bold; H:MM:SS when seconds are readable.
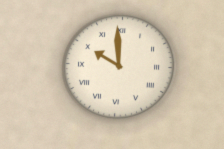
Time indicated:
**9:59**
